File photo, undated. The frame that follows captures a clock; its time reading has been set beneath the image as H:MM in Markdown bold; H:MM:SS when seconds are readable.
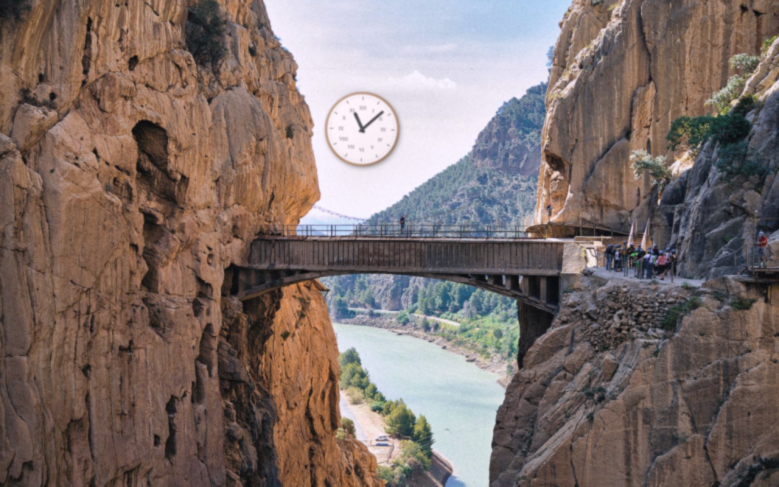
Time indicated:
**11:08**
